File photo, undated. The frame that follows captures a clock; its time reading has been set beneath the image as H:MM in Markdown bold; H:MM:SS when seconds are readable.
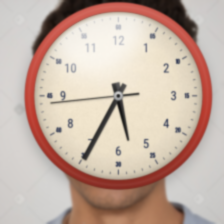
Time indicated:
**5:34:44**
